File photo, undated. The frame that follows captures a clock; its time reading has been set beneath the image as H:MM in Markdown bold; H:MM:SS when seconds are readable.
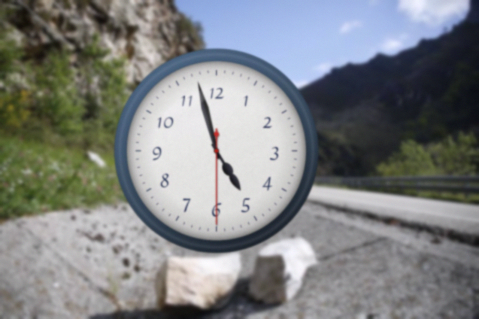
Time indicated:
**4:57:30**
